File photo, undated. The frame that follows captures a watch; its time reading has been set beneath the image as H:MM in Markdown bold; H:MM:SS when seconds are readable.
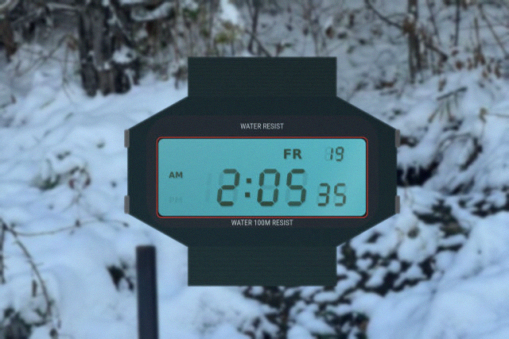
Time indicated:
**2:05:35**
